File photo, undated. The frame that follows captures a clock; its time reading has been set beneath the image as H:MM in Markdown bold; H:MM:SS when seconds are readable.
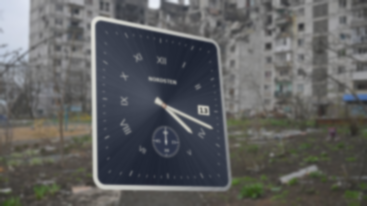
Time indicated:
**4:18**
